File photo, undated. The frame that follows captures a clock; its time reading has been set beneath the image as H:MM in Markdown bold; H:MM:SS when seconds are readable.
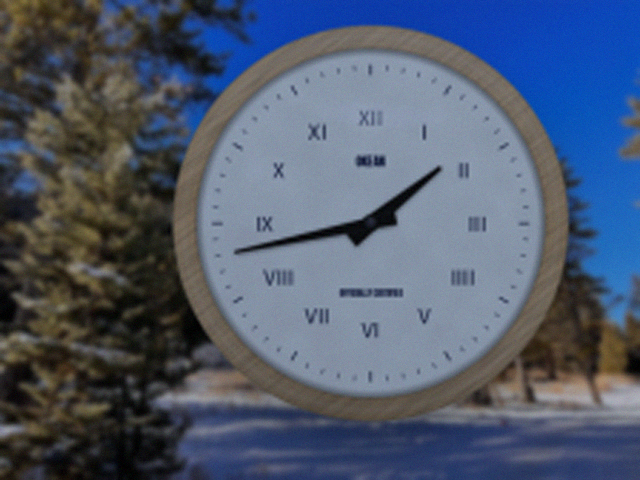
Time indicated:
**1:43**
